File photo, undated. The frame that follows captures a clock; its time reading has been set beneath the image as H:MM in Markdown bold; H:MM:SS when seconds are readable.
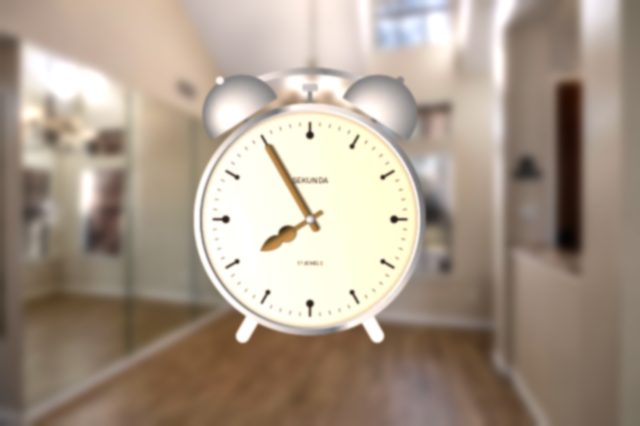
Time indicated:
**7:55**
